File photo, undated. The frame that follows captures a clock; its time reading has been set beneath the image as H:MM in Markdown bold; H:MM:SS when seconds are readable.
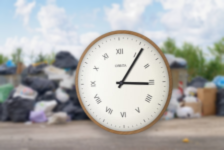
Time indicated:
**3:06**
